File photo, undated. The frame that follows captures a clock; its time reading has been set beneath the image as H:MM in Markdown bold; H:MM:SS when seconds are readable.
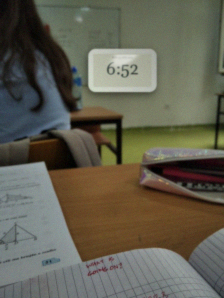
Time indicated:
**6:52**
